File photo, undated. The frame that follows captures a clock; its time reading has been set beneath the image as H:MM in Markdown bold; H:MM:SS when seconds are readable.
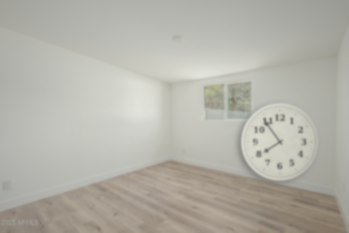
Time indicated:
**7:54**
